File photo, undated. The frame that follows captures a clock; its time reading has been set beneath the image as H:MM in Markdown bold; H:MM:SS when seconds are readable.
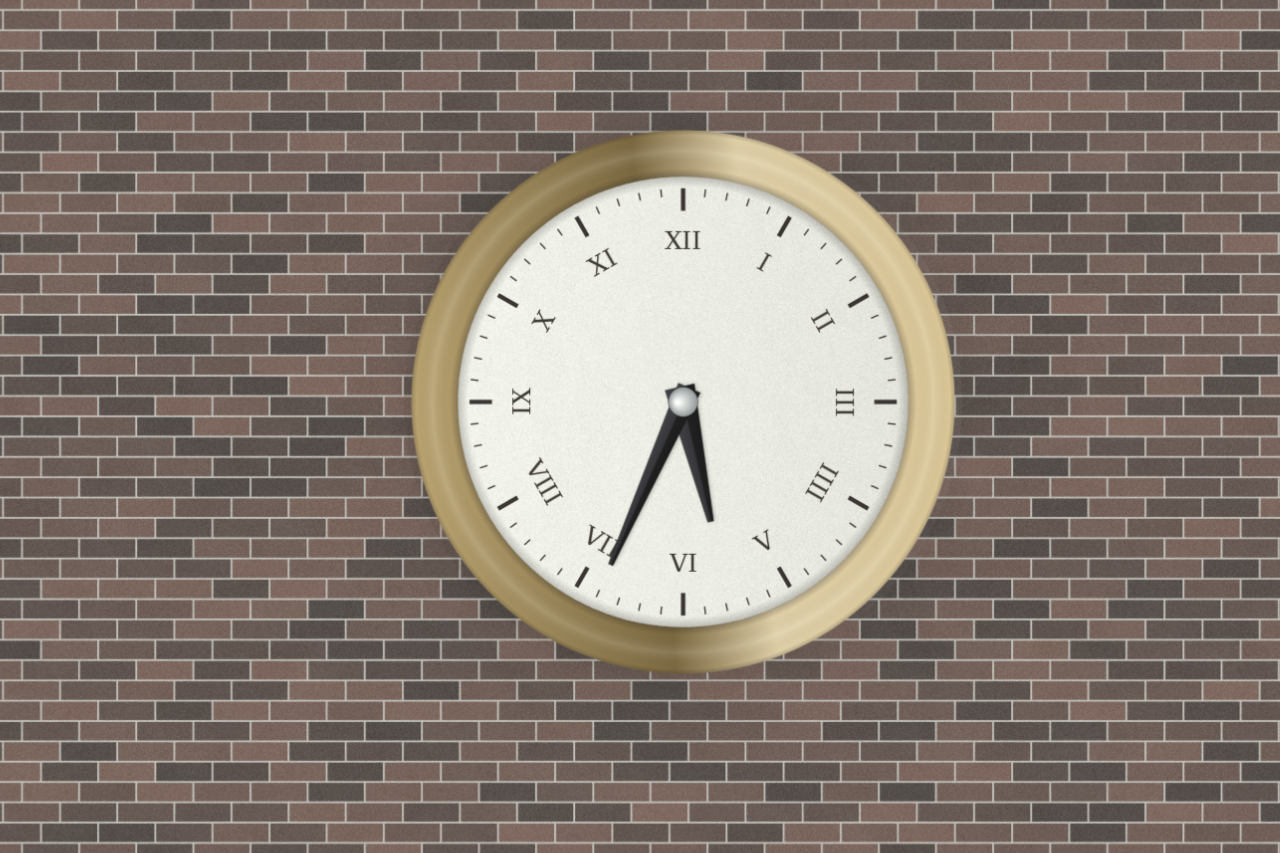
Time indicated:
**5:34**
